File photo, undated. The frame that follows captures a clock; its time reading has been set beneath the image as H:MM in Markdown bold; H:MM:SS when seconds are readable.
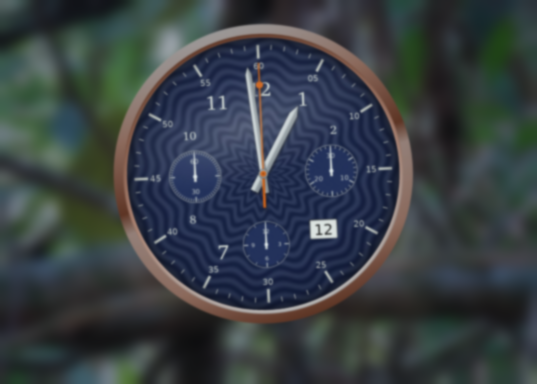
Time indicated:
**12:59**
